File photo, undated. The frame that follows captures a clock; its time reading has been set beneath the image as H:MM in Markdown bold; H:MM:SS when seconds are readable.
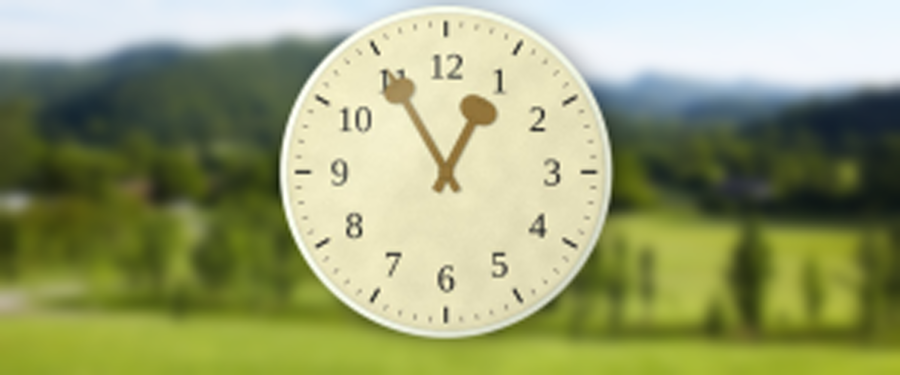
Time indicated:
**12:55**
